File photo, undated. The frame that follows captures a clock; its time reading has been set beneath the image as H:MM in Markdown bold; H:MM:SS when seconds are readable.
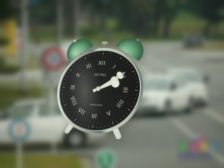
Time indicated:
**2:09**
